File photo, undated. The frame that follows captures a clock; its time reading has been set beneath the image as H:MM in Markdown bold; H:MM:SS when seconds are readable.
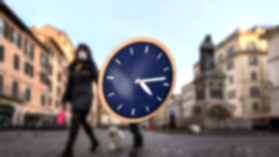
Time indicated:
**4:13**
